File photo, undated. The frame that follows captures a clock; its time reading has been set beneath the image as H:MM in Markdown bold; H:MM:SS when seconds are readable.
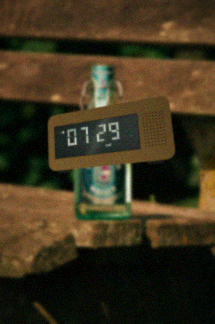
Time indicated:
**7:29**
